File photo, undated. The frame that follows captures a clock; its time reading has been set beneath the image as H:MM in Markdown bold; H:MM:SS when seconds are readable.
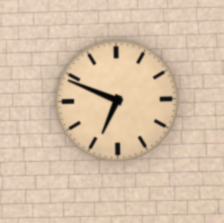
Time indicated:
**6:49**
